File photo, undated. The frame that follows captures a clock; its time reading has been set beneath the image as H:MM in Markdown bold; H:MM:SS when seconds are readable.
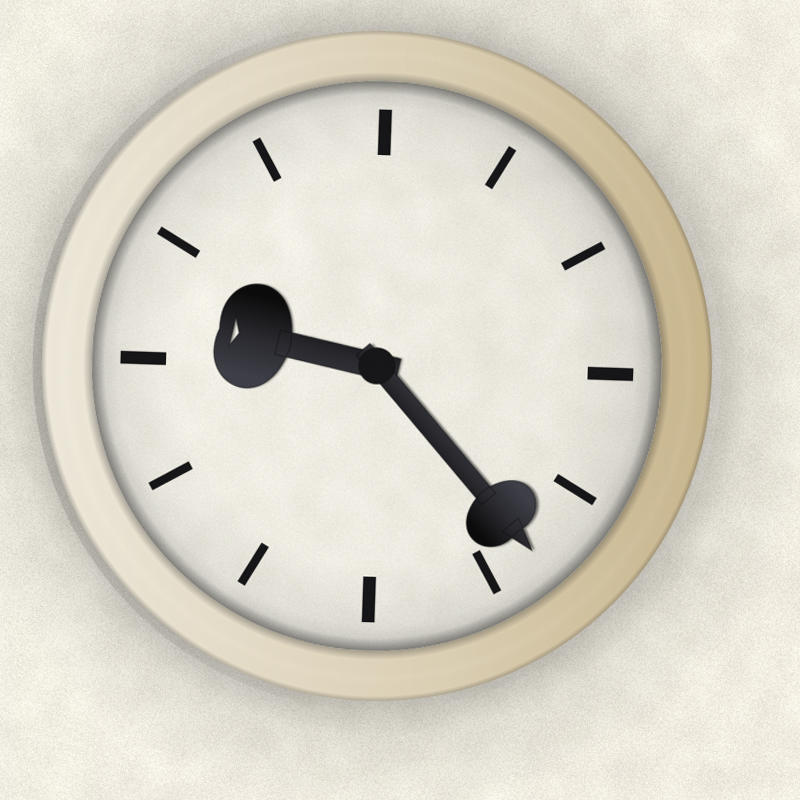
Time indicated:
**9:23**
